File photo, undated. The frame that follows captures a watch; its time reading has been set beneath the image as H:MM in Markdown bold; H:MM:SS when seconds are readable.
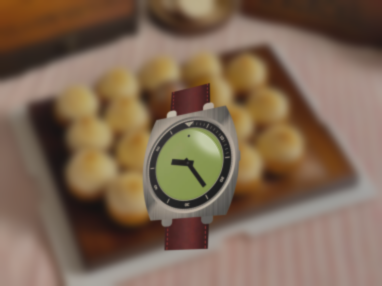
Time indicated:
**9:24**
